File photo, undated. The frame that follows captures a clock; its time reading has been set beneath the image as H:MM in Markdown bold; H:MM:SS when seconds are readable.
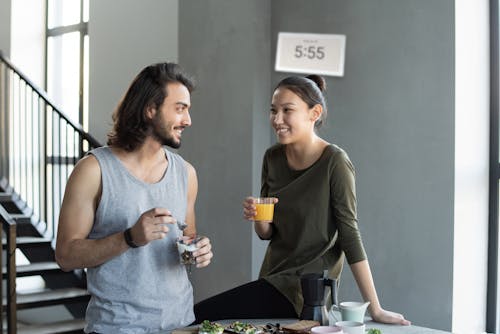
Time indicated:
**5:55**
